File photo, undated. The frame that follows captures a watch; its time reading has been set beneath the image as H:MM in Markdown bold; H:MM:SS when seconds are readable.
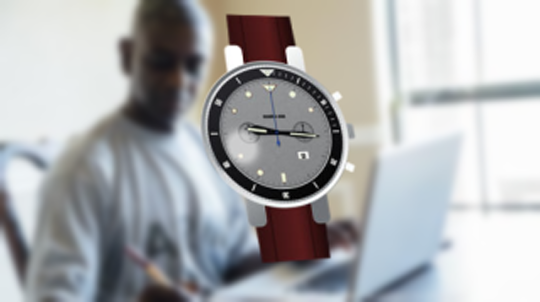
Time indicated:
**9:16**
